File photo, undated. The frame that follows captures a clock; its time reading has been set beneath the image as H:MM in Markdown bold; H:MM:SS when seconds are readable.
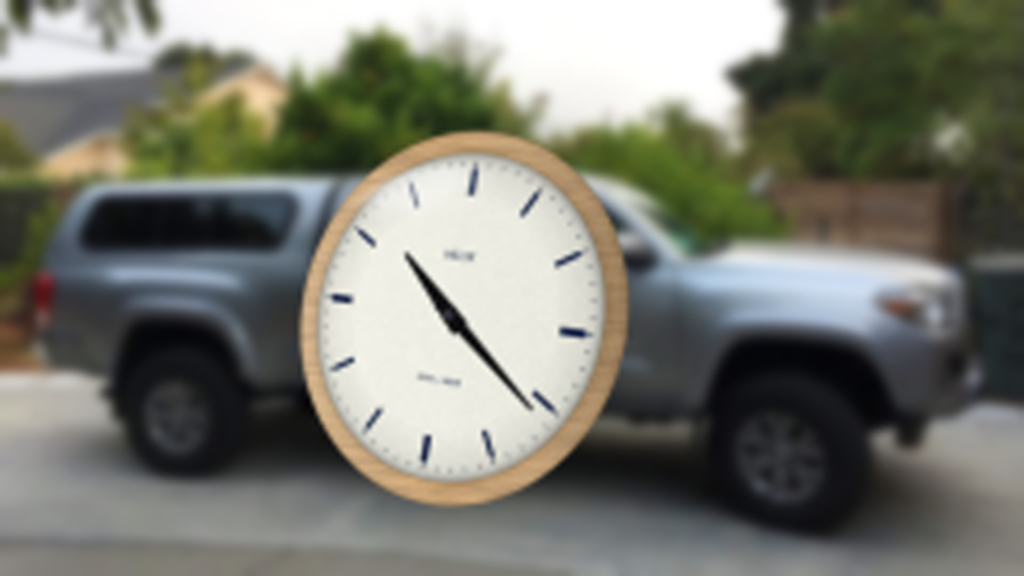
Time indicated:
**10:21**
